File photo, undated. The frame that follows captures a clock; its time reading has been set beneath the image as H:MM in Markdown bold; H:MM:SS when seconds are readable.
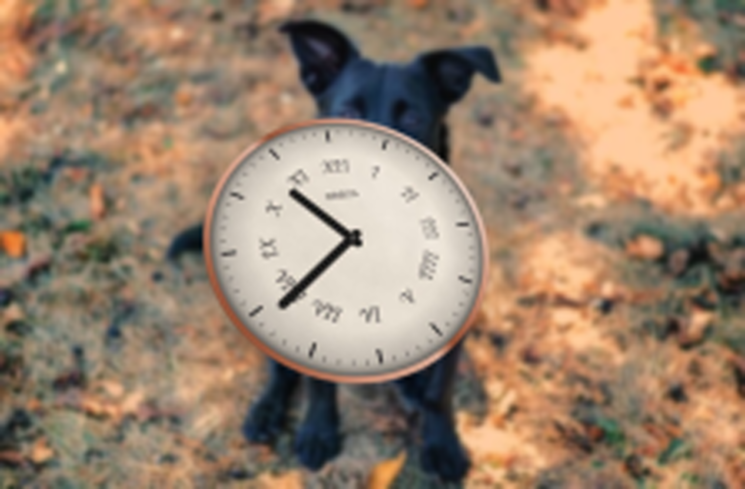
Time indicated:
**10:39**
